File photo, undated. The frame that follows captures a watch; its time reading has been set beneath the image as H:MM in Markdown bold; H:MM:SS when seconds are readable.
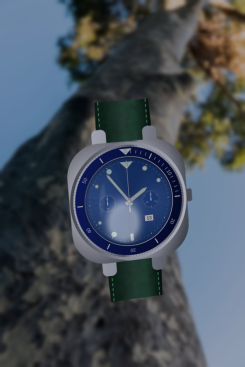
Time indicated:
**1:54**
